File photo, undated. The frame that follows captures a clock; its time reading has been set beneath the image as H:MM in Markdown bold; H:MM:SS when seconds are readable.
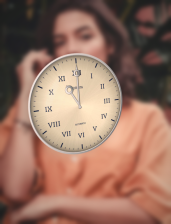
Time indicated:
**11:00**
